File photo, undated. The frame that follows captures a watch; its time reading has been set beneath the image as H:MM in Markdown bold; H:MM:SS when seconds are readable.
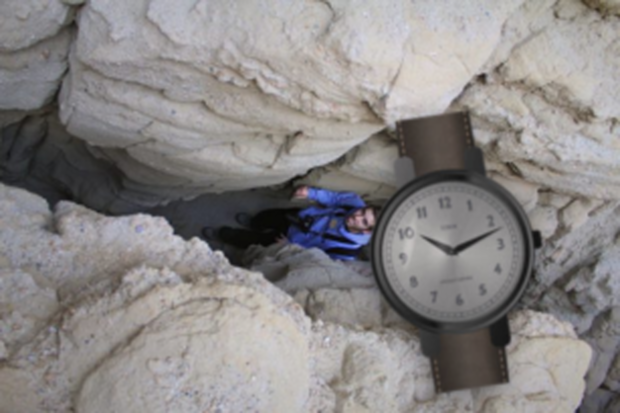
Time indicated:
**10:12**
